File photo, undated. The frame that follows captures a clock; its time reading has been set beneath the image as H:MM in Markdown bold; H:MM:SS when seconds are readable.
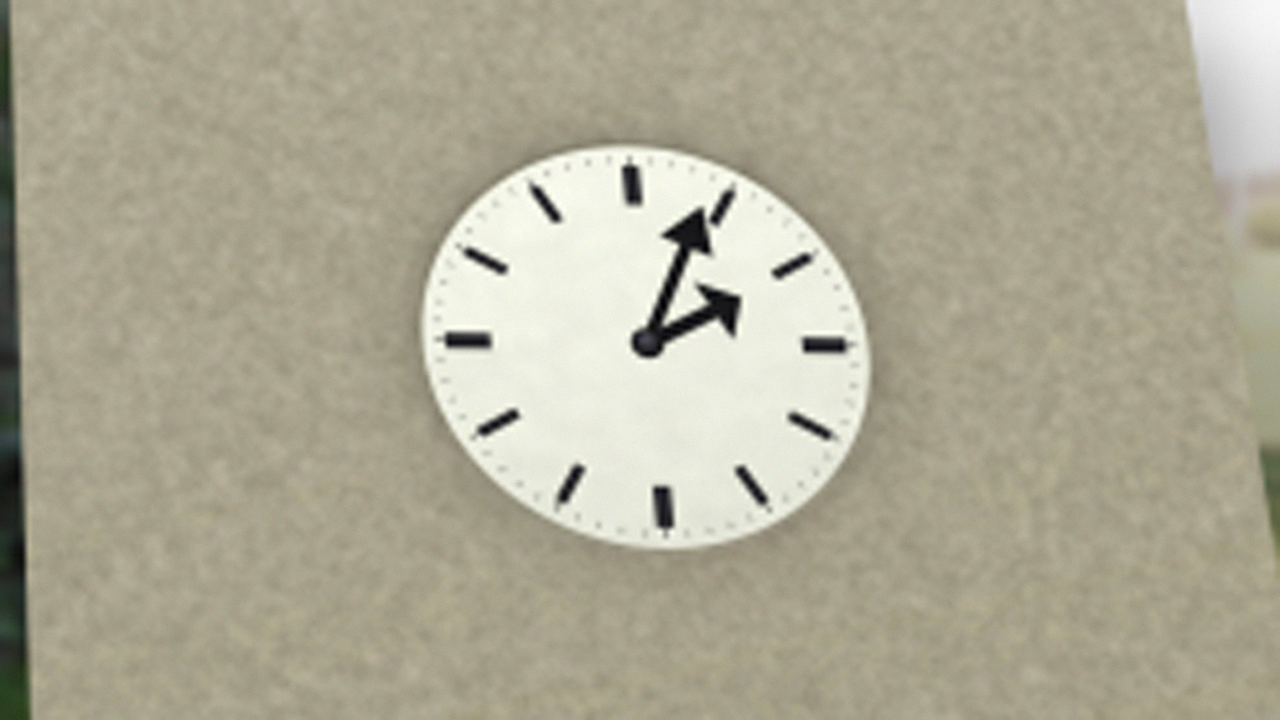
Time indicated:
**2:04**
